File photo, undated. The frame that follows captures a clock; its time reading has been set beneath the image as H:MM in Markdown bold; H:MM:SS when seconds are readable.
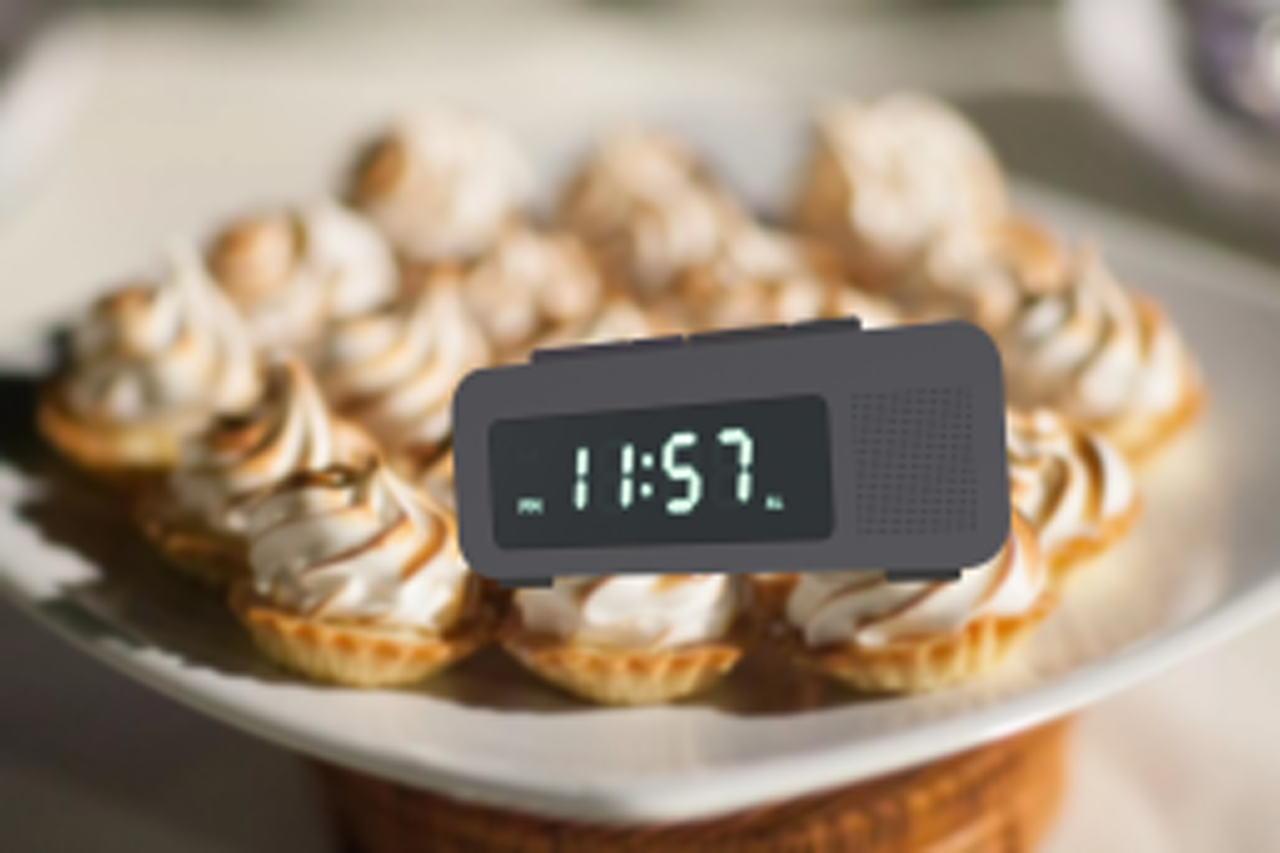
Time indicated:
**11:57**
